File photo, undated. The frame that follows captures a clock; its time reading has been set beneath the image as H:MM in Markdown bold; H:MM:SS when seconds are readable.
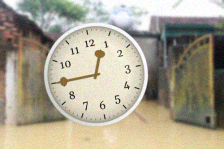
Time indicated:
**12:45**
